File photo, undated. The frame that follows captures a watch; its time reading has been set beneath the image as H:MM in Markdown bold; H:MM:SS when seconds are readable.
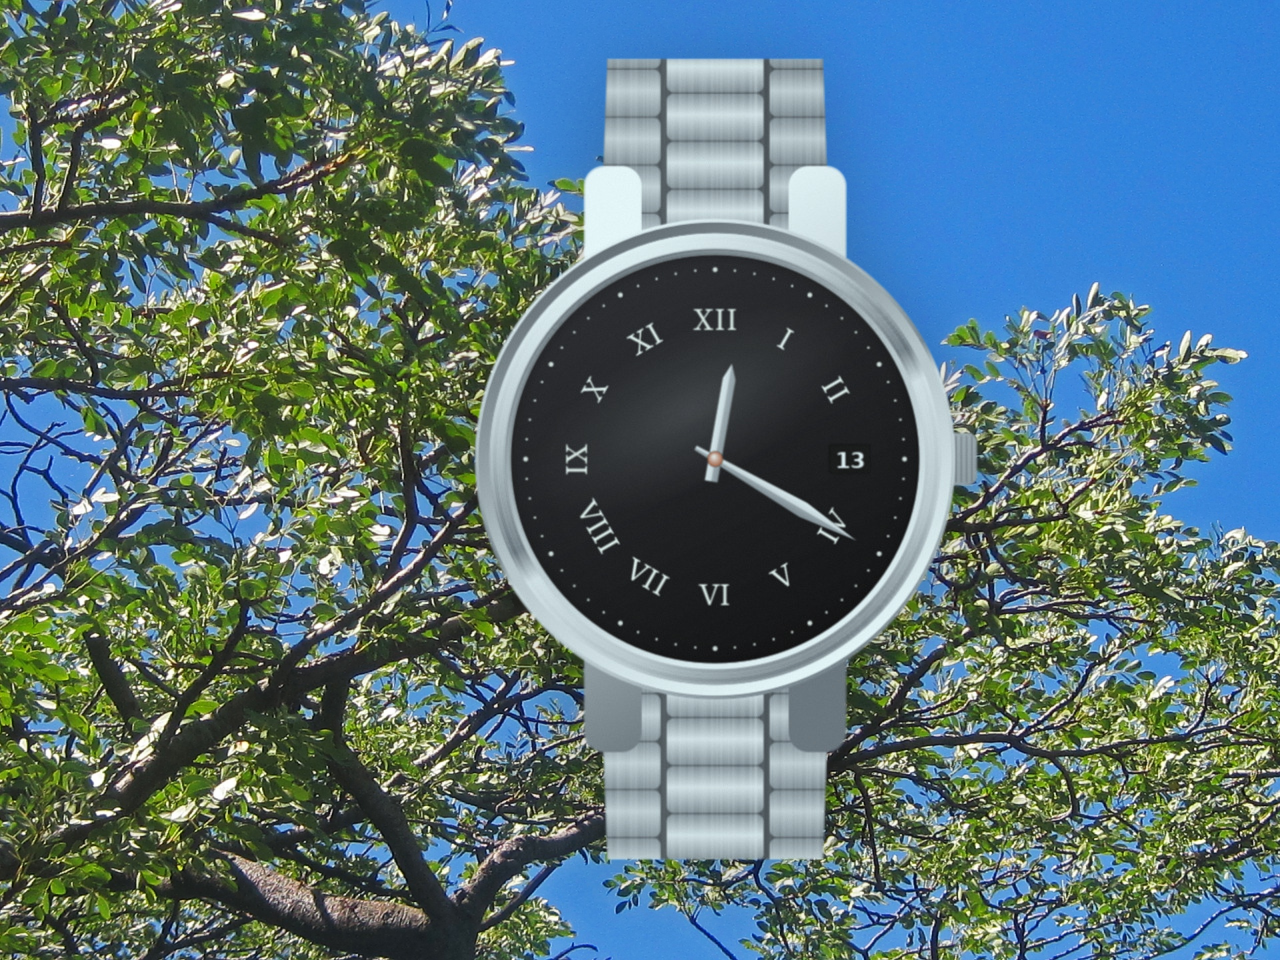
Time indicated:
**12:20**
